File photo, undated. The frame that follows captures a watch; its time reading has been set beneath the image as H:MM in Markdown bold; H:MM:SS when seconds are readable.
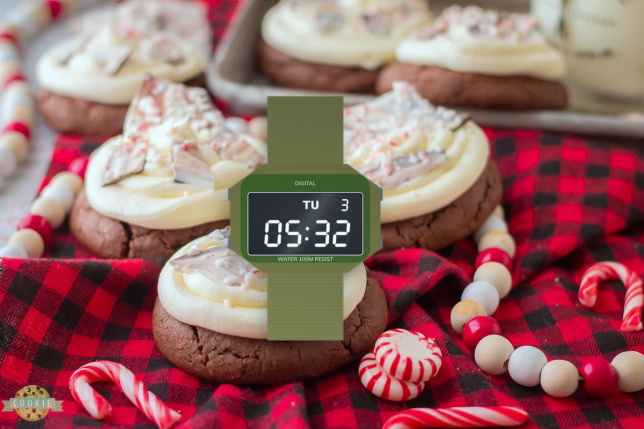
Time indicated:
**5:32**
